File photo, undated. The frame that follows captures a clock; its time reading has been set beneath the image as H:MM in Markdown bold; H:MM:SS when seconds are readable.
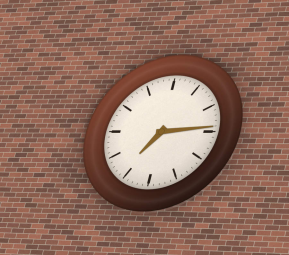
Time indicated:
**7:14**
